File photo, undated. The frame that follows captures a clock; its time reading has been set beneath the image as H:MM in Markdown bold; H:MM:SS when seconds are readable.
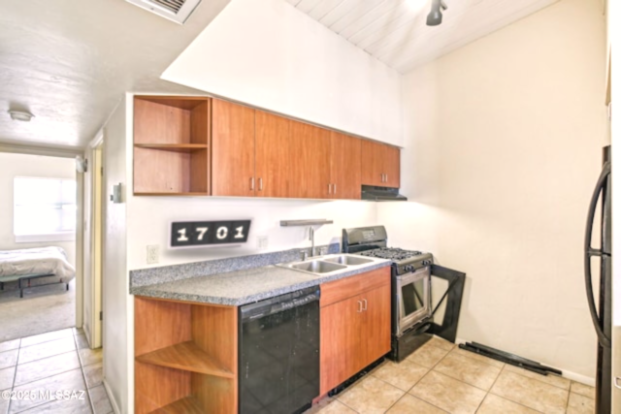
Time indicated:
**17:01**
